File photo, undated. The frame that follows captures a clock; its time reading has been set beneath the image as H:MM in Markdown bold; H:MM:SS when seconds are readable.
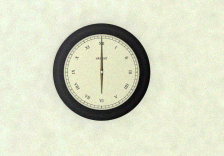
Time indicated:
**6:00**
